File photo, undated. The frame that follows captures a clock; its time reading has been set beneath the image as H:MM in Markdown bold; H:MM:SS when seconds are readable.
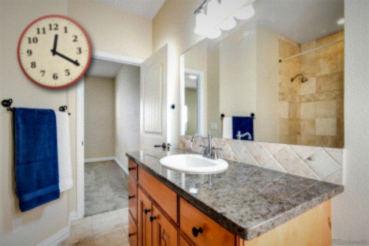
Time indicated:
**12:20**
